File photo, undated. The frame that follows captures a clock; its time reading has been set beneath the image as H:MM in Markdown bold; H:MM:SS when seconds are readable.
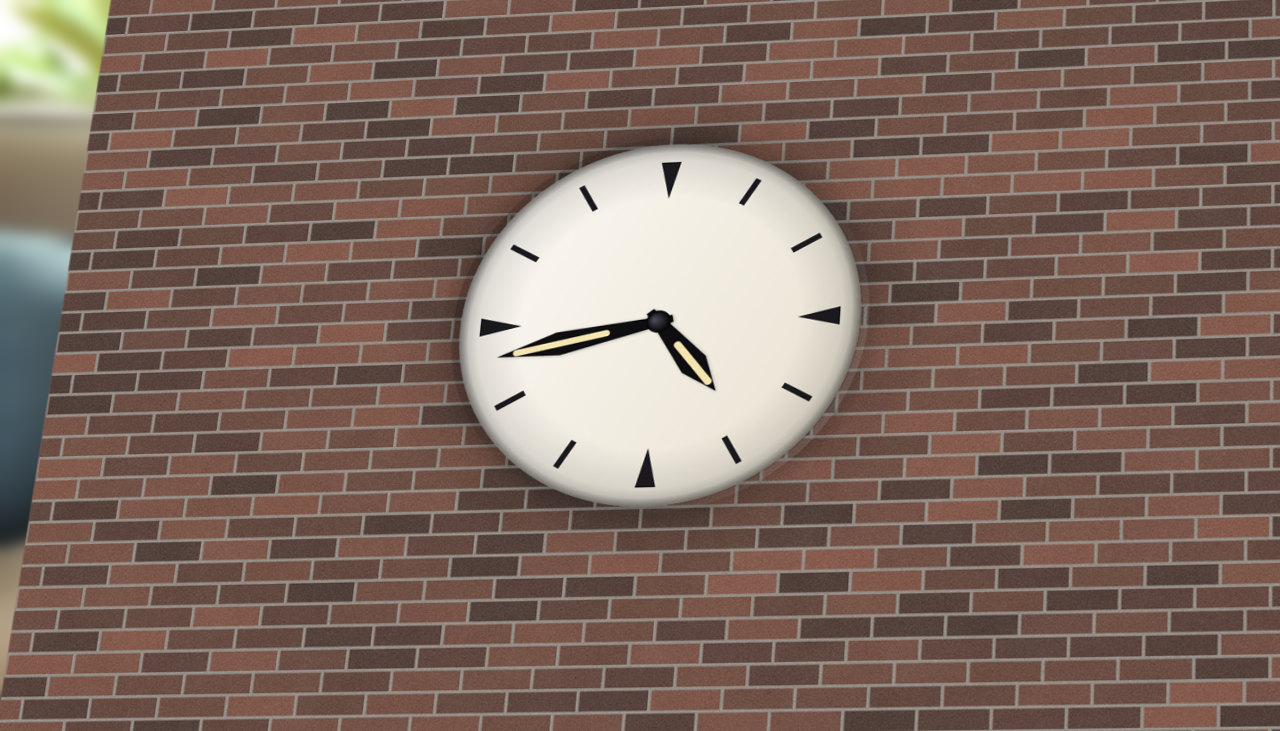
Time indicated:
**4:43**
